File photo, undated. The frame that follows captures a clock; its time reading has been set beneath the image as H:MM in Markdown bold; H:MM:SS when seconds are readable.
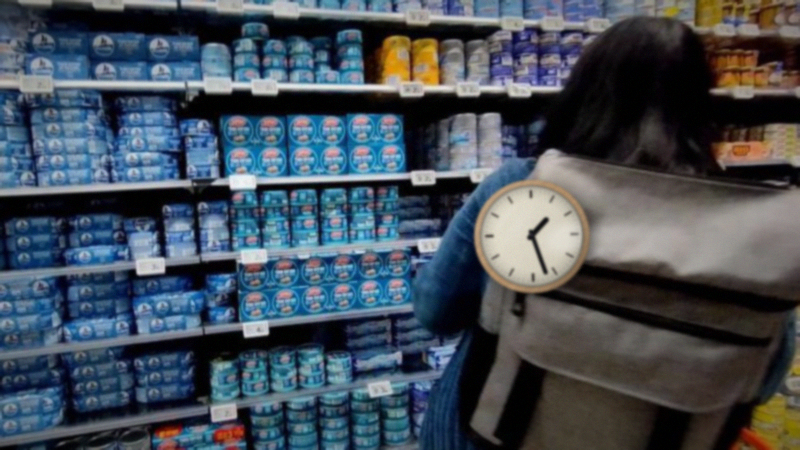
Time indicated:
**1:27**
